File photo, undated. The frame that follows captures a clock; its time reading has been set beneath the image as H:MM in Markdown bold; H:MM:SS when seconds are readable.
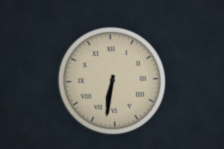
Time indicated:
**6:32**
